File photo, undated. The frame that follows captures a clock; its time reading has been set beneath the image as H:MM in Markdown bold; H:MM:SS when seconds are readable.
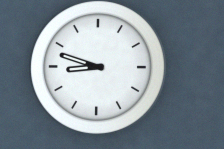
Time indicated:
**8:48**
